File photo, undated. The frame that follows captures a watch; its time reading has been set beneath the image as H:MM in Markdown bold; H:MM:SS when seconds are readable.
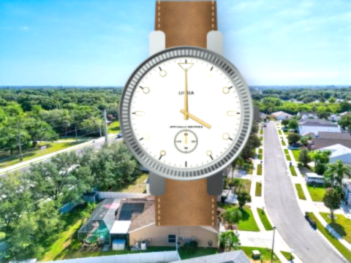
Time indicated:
**4:00**
